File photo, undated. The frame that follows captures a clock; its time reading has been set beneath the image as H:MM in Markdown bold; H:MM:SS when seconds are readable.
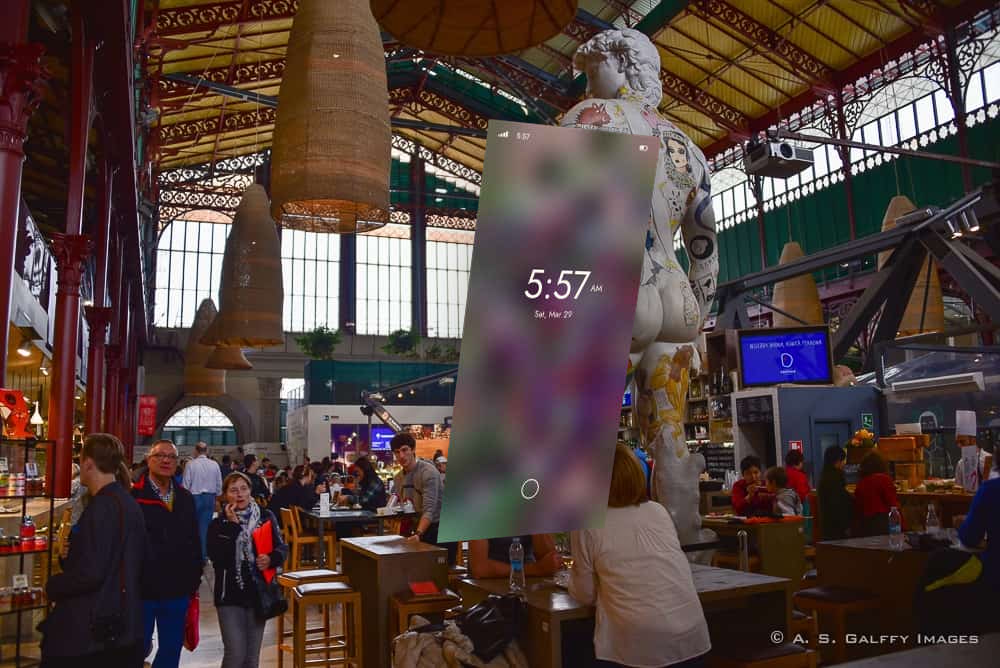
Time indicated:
**5:57**
